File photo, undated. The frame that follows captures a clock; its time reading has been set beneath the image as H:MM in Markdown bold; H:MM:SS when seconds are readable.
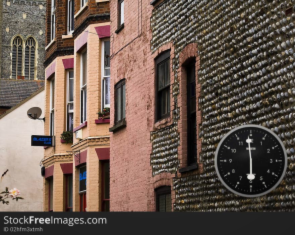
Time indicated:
**5:59**
